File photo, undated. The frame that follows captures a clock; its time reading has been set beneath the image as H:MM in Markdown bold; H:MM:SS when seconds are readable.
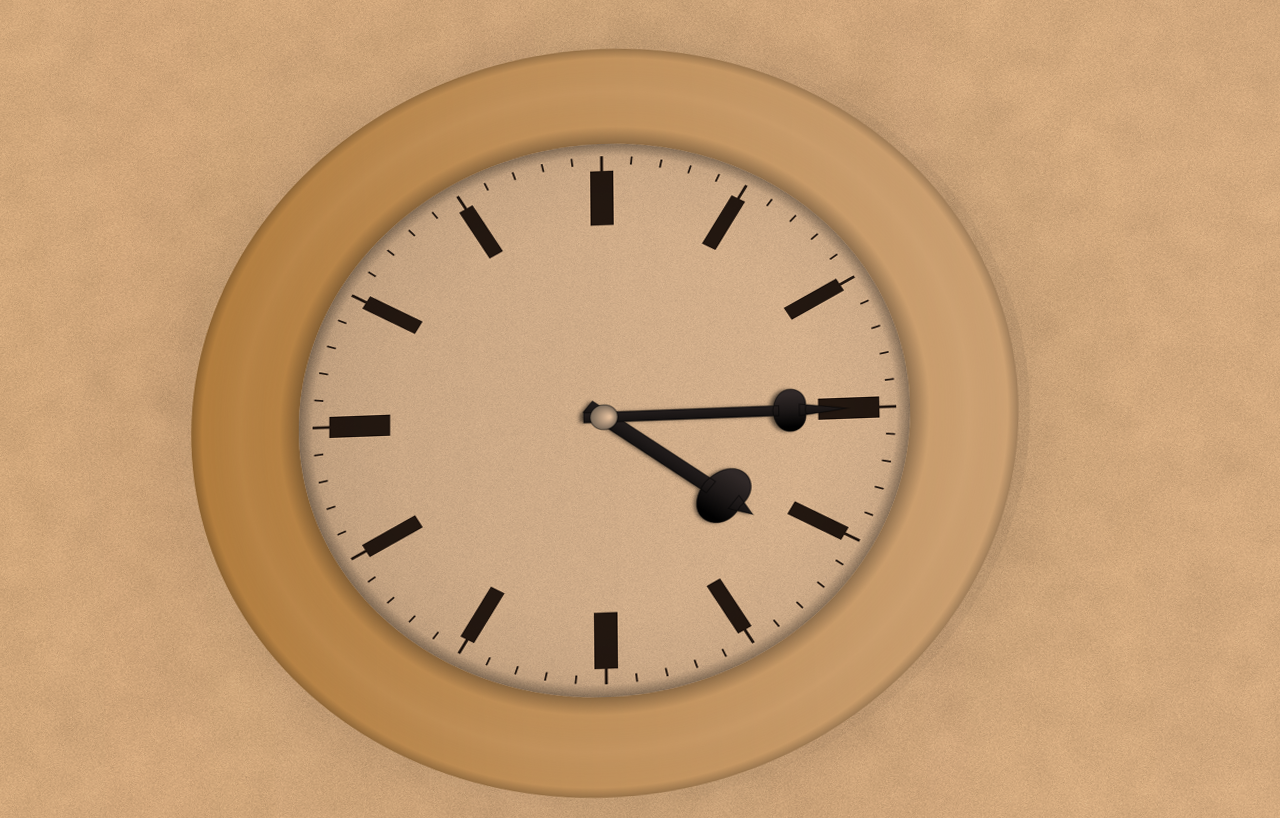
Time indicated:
**4:15**
